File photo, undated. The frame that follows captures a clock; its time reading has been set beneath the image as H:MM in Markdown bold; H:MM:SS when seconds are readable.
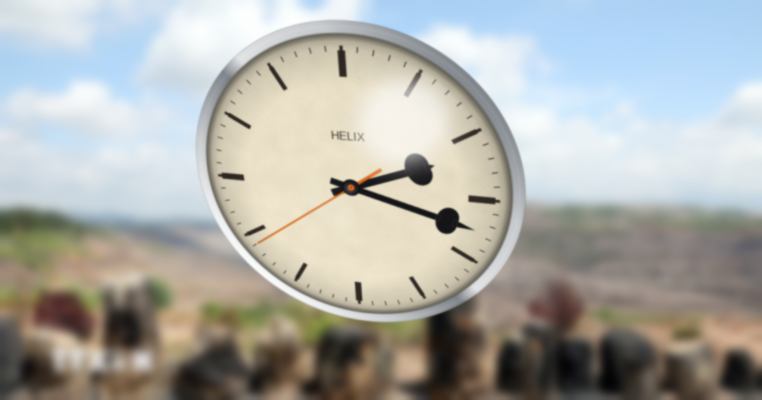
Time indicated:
**2:17:39**
